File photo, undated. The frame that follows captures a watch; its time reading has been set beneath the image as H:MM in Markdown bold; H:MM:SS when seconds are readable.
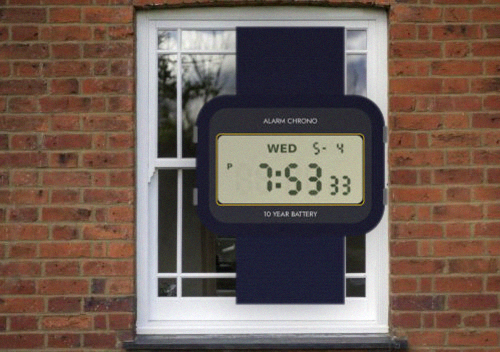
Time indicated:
**7:53:33**
